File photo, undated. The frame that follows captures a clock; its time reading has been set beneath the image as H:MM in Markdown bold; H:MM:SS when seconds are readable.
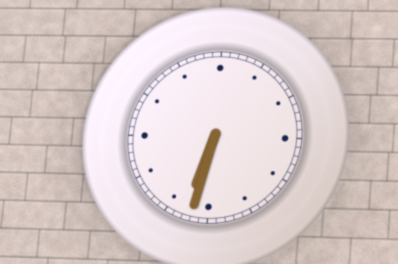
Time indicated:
**6:32**
